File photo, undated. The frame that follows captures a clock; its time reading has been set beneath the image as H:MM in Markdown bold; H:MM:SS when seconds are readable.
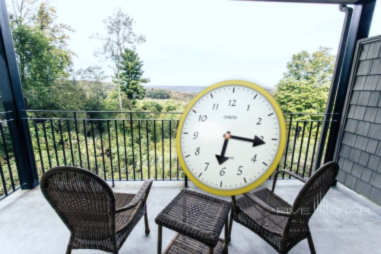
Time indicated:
**6:16**
